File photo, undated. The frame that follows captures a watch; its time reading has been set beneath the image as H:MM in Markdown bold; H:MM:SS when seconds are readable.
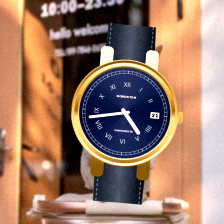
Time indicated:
**4:43**
